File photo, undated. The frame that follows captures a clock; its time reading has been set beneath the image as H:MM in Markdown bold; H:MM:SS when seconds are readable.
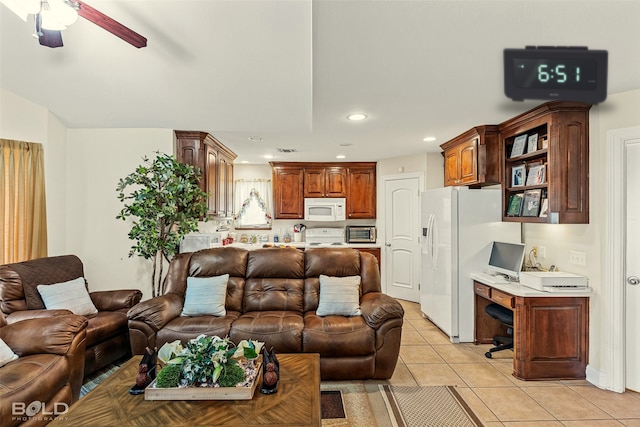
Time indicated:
**6:51**
